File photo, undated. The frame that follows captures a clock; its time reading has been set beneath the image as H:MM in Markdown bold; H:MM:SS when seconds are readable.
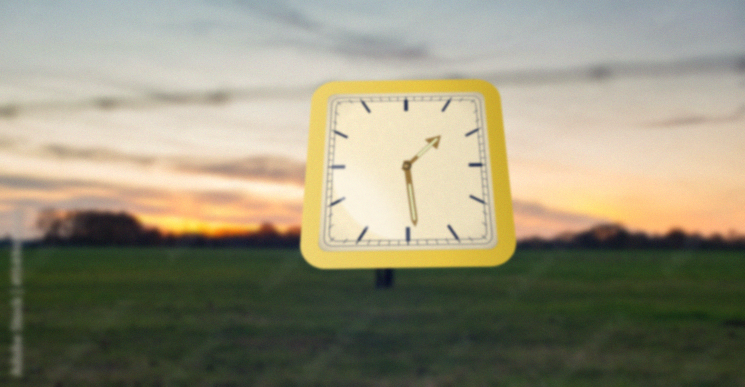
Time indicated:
**1:29**
